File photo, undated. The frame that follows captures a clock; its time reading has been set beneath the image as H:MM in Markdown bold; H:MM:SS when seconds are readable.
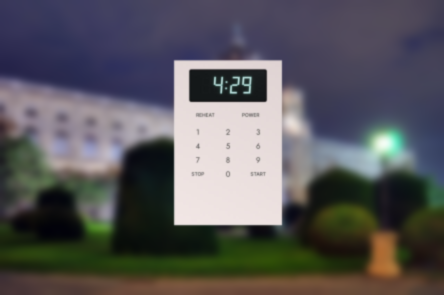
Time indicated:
**4:29**
